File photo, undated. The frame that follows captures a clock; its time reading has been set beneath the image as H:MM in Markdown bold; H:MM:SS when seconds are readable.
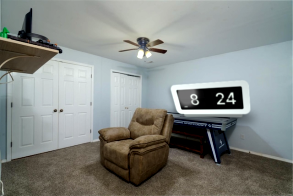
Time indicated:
**8:24**
